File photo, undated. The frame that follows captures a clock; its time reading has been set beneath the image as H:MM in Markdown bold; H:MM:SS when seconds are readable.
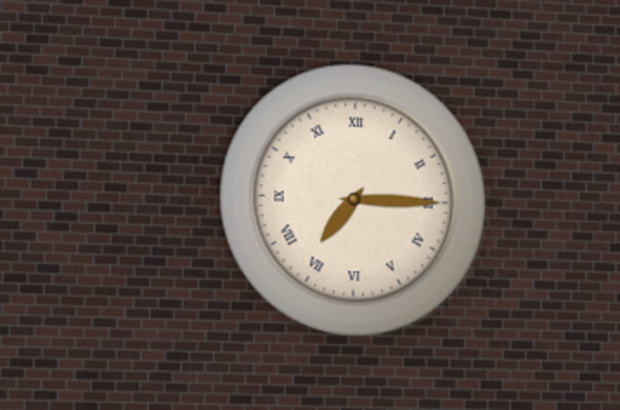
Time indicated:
**7:15**
